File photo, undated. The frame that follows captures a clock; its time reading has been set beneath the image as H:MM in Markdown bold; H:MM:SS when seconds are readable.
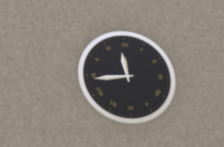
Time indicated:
**11:44**
